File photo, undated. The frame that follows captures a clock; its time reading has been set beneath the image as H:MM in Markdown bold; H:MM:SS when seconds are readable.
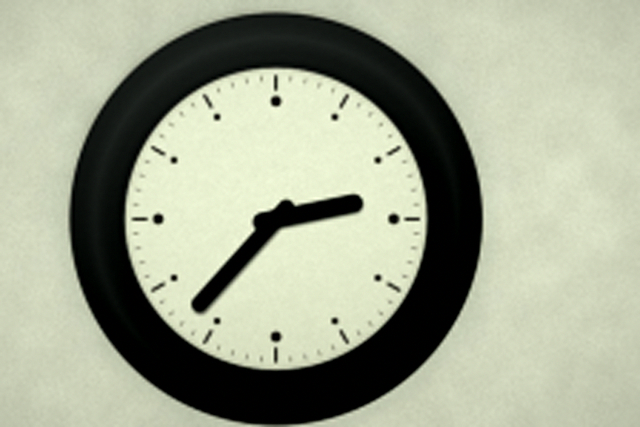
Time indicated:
**2:37**
